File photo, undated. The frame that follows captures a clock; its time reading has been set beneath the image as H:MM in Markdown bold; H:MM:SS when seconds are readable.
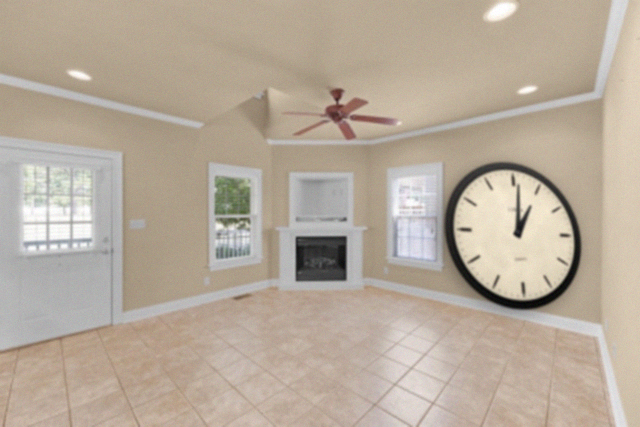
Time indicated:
**1:01**
